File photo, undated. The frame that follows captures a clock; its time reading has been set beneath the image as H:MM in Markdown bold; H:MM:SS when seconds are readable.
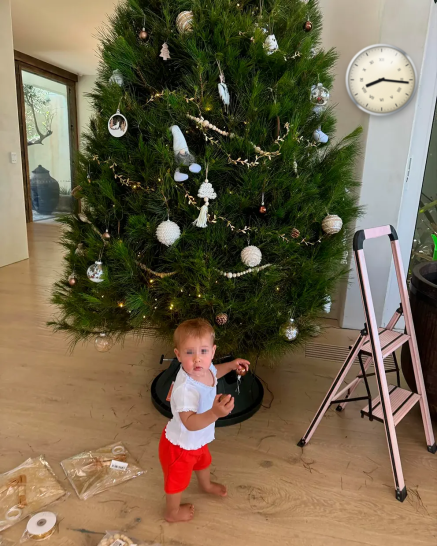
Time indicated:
**8:16**
